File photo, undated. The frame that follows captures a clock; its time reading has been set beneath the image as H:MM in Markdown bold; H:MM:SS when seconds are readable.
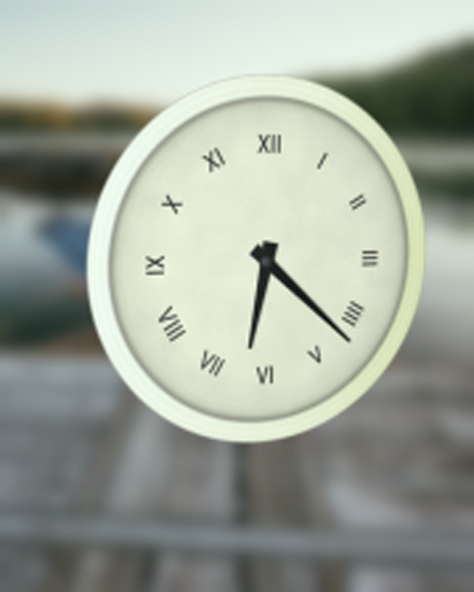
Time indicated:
**6:22**
